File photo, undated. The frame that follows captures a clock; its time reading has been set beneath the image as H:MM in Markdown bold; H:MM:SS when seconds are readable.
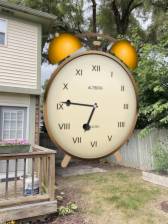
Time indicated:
**6:46**
